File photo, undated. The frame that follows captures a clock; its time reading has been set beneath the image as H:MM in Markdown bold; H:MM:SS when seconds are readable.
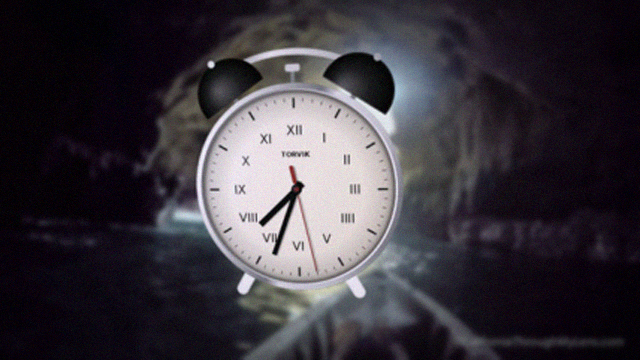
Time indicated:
**7:33:28**
